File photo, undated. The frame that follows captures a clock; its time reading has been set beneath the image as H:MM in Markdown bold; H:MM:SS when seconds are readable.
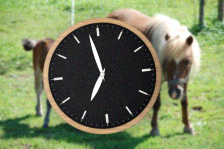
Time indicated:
**6:58**
